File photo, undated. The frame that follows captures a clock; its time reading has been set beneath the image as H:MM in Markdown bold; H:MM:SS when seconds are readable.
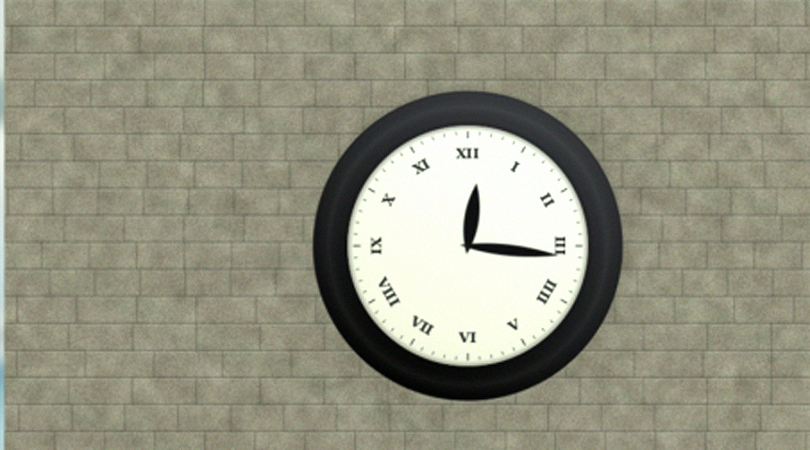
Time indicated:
**12:16**
